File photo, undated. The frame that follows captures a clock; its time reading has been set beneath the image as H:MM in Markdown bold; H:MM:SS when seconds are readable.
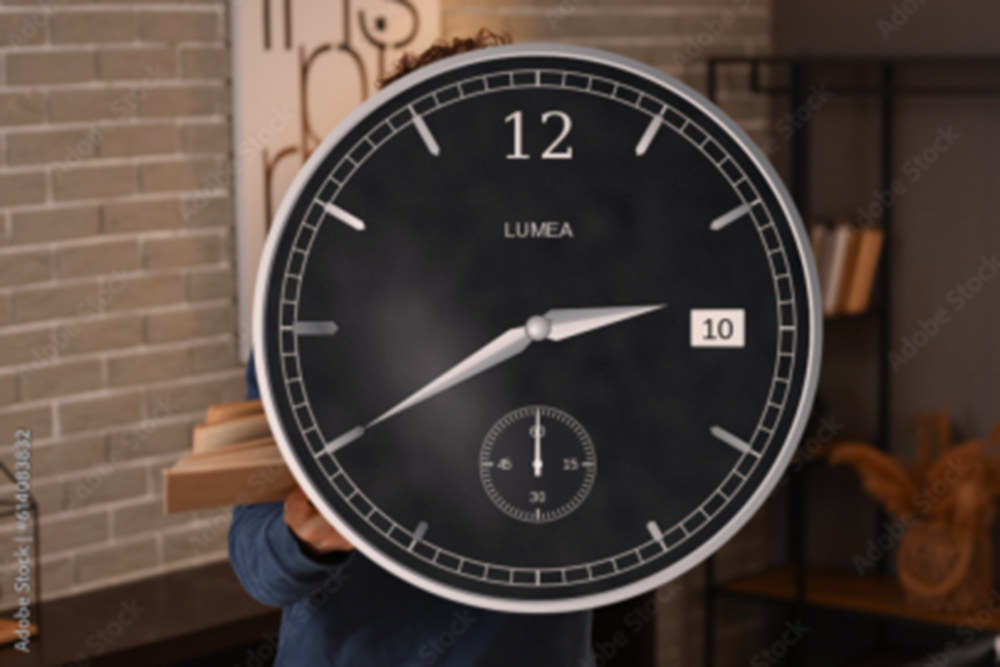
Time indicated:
**2:40**
